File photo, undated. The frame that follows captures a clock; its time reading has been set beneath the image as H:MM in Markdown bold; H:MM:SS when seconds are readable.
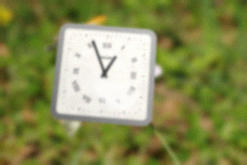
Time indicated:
**12:56**
